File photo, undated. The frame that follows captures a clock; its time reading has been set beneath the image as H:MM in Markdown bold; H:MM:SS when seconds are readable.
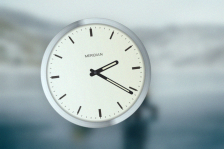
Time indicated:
**2:21**
